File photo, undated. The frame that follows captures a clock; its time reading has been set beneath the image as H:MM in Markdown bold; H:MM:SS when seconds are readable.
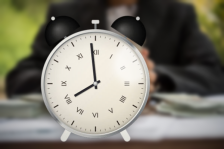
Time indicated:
**7:59**
